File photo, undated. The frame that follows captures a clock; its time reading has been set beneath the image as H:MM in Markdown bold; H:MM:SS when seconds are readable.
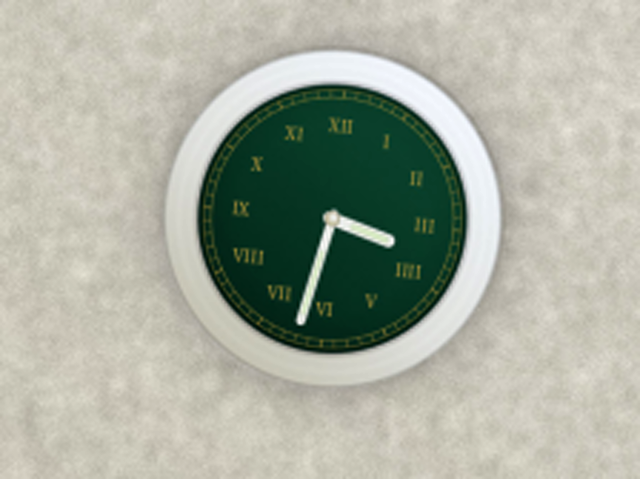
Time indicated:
**3:32**
